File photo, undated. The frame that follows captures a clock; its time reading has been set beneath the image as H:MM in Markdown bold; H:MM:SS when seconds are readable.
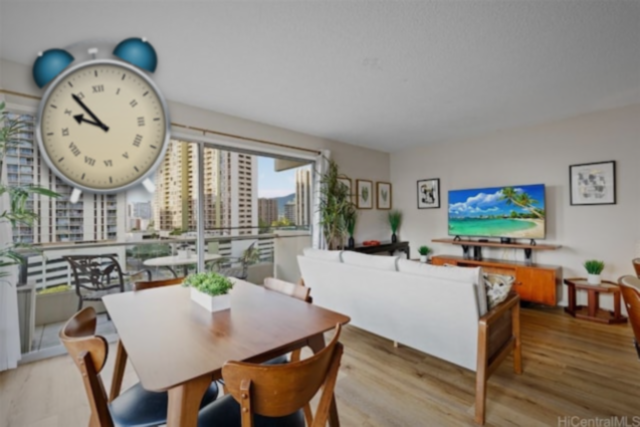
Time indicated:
**9:54**
